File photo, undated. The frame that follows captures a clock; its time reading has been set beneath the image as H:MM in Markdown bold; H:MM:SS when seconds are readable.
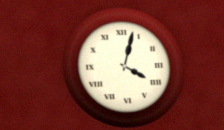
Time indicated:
**4:03**
